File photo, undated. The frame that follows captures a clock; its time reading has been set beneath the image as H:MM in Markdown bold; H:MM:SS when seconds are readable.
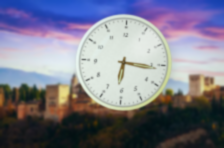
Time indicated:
**6:16**
